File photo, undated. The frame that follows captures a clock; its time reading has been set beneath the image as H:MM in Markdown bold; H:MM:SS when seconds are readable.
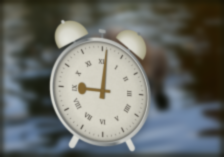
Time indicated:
**9:01**
